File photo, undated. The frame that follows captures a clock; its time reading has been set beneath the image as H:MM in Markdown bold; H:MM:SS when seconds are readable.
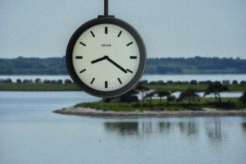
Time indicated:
**8:21**
